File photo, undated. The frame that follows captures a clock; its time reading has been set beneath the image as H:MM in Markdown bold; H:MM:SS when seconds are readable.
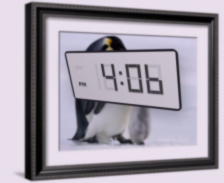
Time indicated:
**4:06**
